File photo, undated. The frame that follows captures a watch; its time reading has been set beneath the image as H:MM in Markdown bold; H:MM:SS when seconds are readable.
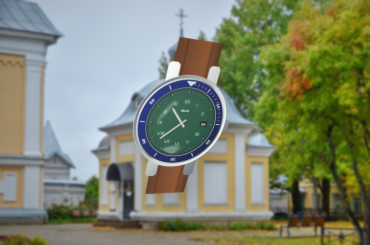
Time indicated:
**10:38**
